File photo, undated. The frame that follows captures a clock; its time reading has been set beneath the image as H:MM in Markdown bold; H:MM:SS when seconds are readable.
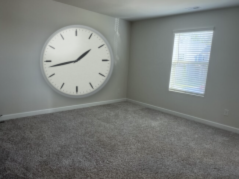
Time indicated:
**1:43**
